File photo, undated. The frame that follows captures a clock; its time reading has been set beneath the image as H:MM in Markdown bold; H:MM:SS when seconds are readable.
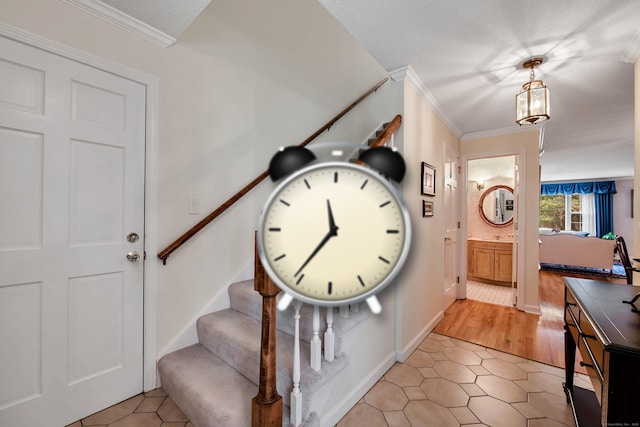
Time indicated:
**11:36**
